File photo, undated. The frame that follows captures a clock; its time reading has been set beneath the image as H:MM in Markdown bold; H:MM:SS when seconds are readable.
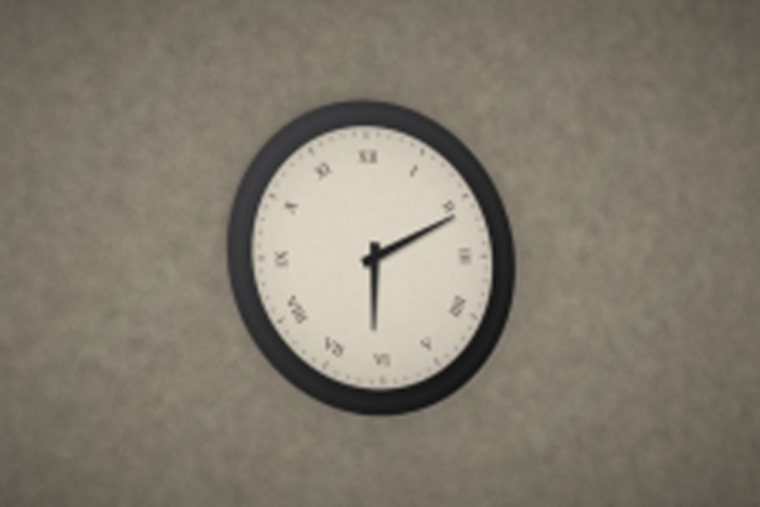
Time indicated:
**6:11**
